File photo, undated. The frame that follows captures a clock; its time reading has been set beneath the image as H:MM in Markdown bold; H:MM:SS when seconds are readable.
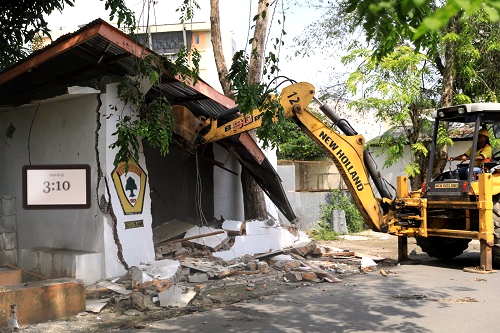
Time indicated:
**3:10**
